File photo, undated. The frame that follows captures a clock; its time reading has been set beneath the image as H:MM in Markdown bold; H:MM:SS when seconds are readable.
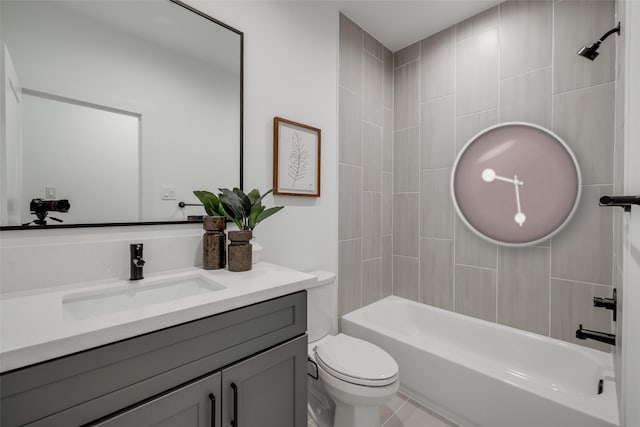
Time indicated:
**9:29**
